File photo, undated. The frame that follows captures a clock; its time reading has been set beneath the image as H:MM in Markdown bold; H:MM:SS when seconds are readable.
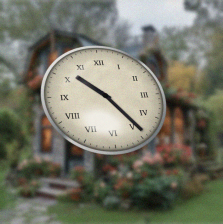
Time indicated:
**10:24**
